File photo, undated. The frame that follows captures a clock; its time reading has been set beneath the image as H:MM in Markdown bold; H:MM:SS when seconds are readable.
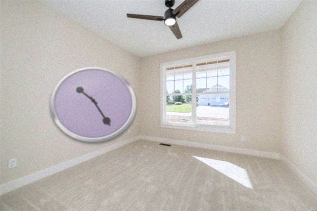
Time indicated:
**10:25**
